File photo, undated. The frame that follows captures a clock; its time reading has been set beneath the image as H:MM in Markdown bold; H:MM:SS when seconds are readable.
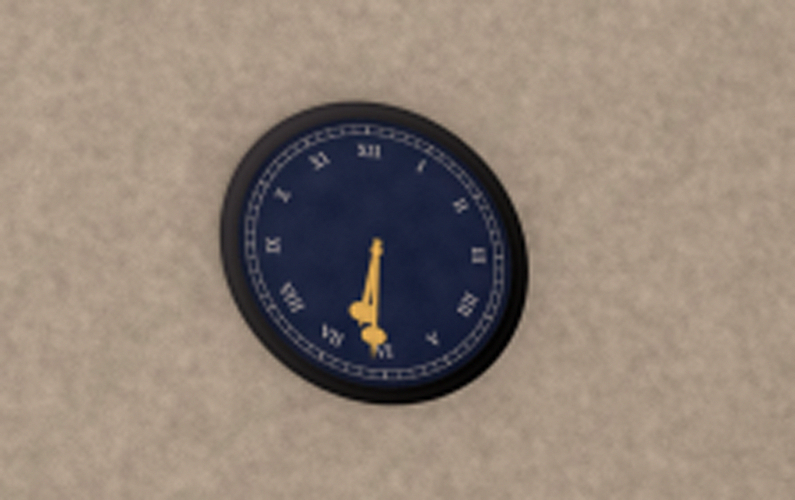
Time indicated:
**6:31**
